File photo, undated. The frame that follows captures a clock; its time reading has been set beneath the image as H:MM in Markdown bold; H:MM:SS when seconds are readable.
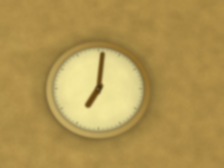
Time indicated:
**7:01**
